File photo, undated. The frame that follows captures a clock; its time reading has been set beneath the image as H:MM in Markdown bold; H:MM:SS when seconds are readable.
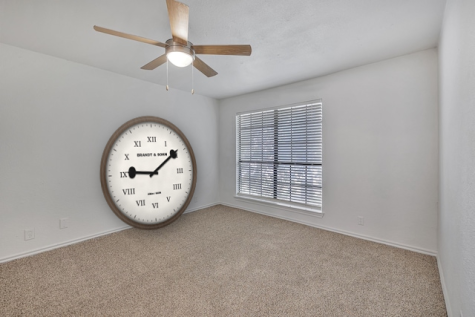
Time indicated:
**9:09**
